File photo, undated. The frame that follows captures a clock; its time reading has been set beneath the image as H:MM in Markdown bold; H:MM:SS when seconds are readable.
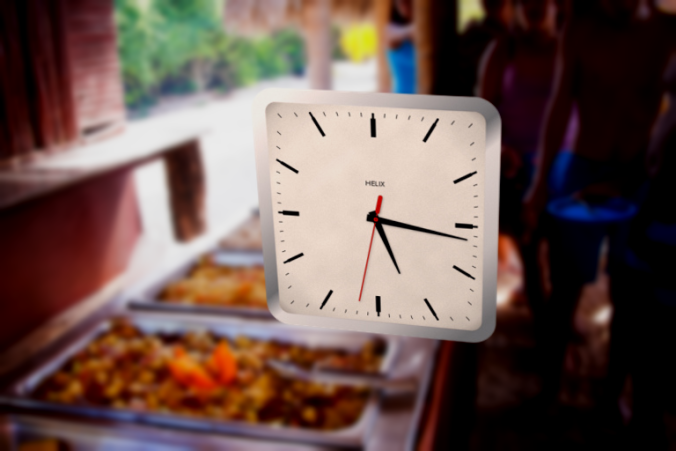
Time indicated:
**5:16:32**
